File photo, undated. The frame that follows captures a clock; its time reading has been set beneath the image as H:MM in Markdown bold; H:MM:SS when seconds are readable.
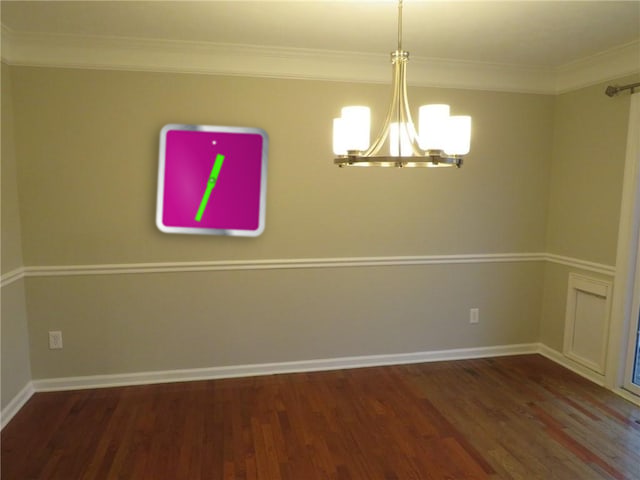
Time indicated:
**12:33**
